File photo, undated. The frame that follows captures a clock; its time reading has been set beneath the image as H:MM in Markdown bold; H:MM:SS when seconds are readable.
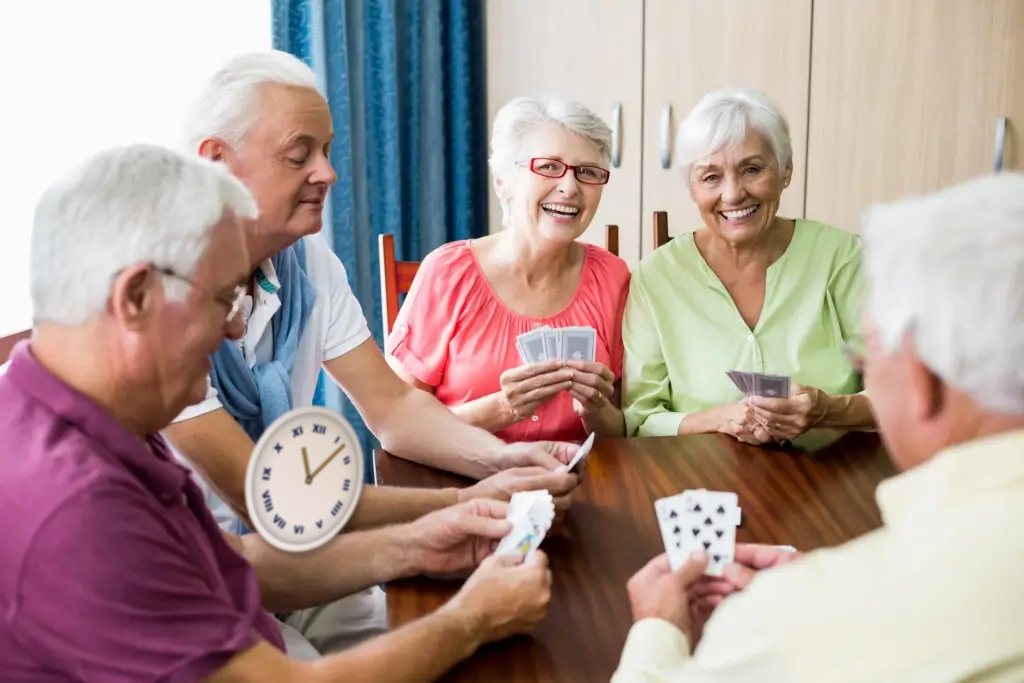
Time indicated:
**11:07**
